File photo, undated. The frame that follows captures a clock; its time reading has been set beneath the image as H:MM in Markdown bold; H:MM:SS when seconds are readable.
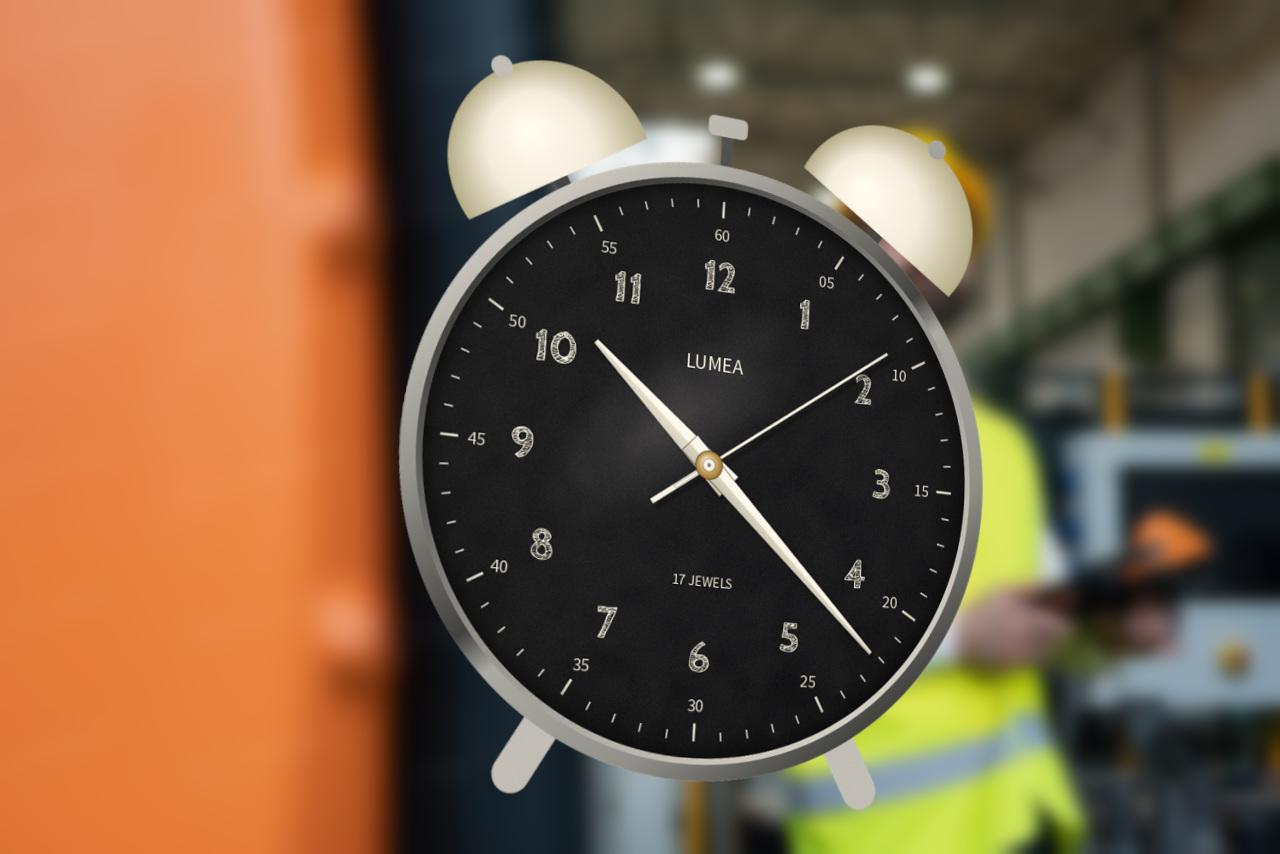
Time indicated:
**10:22:09**
